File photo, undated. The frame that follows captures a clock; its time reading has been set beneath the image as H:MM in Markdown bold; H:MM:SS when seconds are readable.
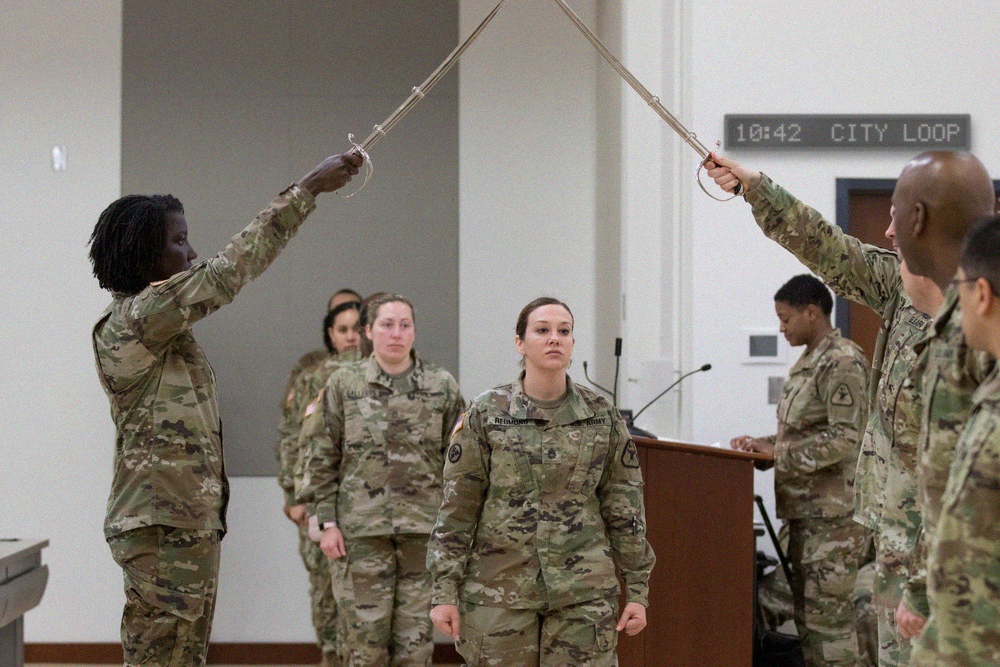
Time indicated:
**10:42**
